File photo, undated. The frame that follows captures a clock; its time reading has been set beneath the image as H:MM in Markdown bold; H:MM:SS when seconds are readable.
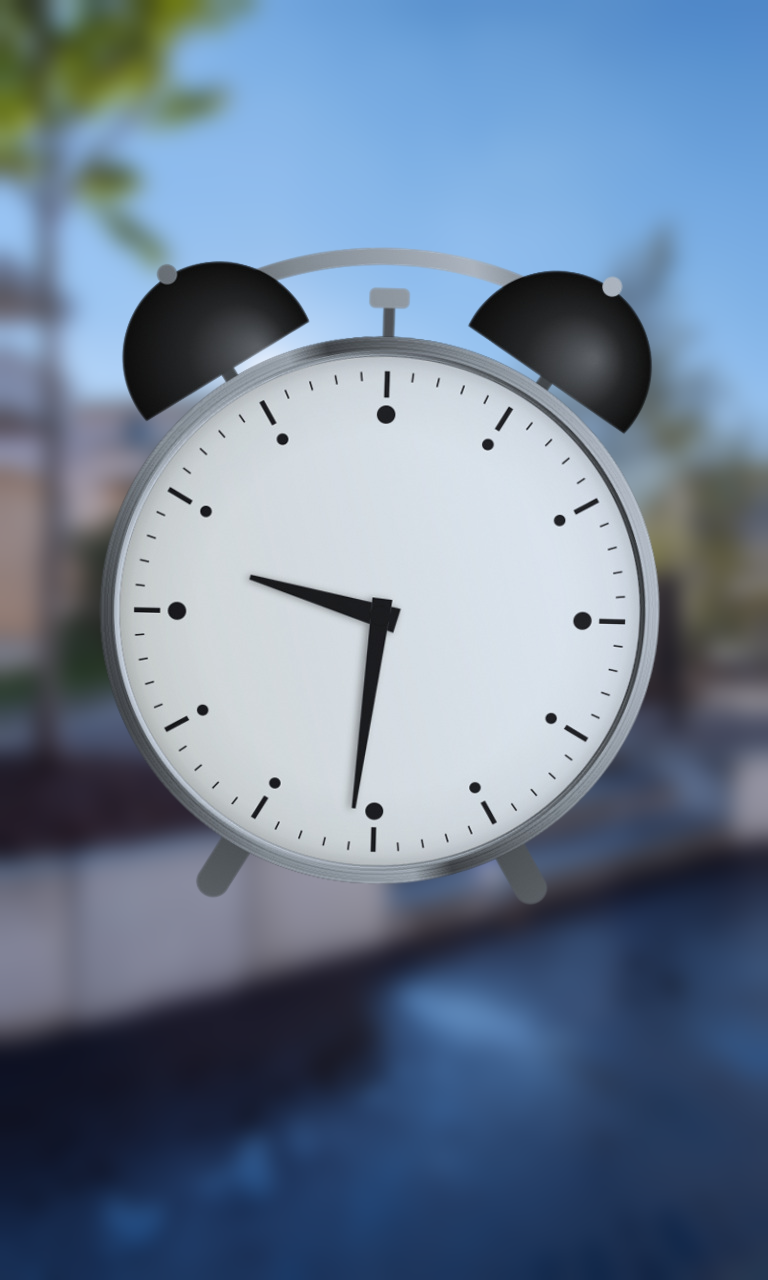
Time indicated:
**9:31**
